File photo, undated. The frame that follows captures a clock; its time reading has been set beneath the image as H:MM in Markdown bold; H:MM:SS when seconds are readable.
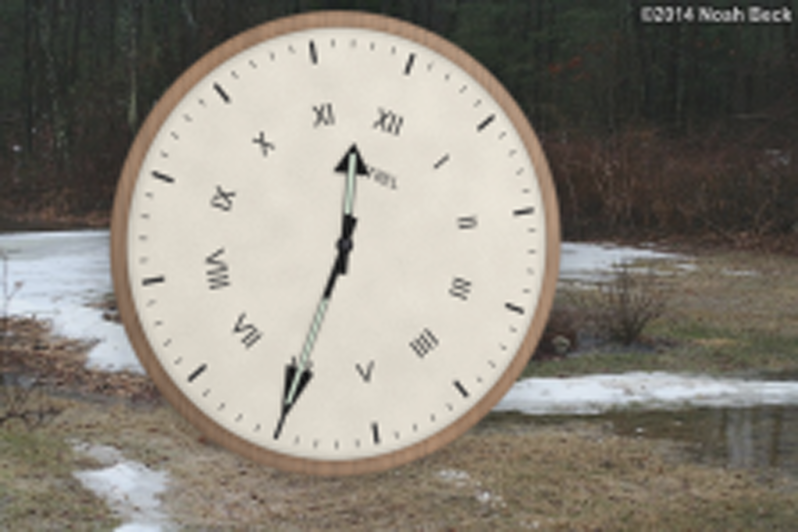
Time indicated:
**11:30**
